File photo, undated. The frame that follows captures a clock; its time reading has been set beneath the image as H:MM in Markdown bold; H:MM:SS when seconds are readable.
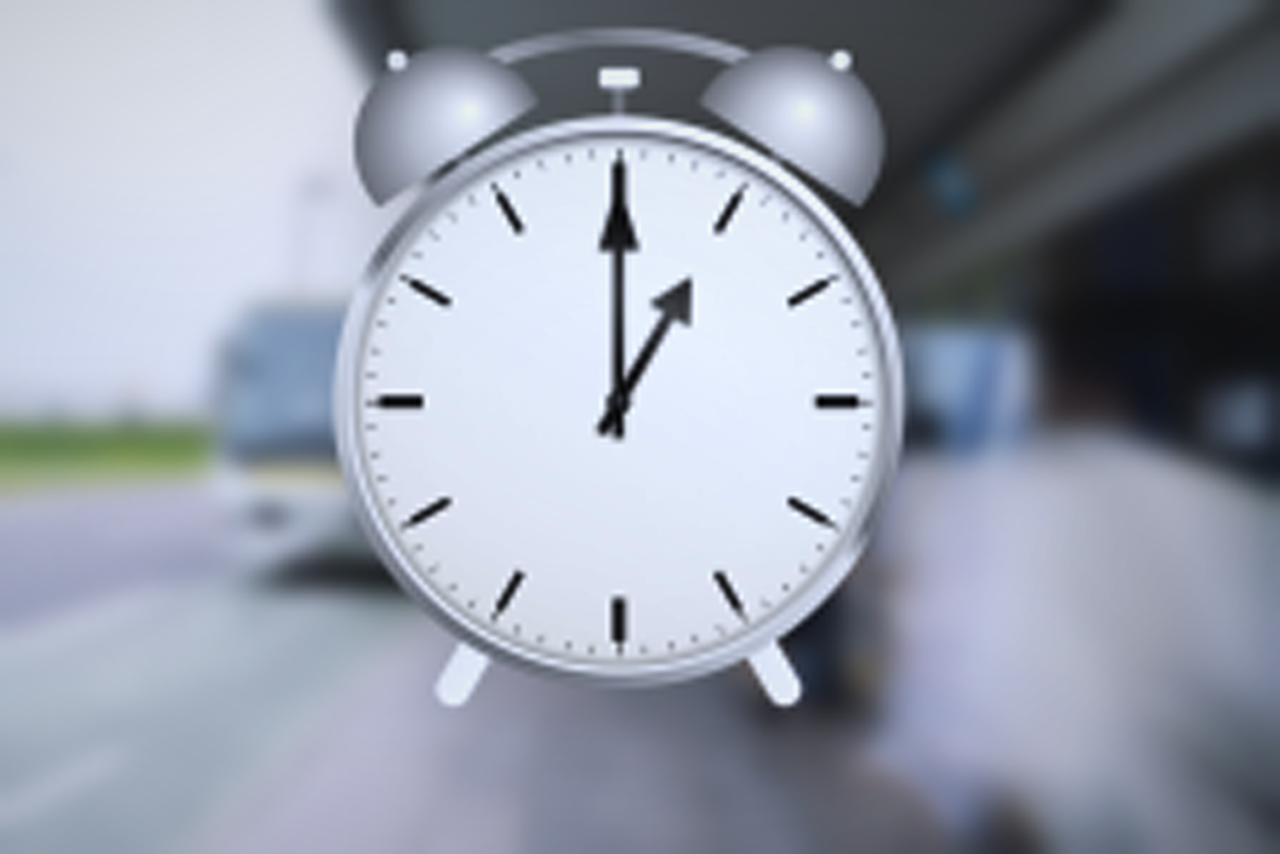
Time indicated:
**1:00**
